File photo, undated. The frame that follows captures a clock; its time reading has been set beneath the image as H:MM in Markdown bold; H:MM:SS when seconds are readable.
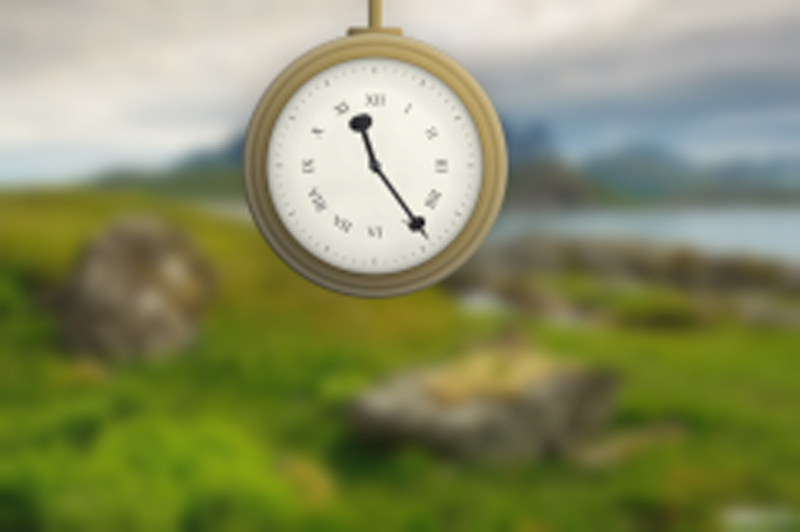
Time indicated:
**11:24**
